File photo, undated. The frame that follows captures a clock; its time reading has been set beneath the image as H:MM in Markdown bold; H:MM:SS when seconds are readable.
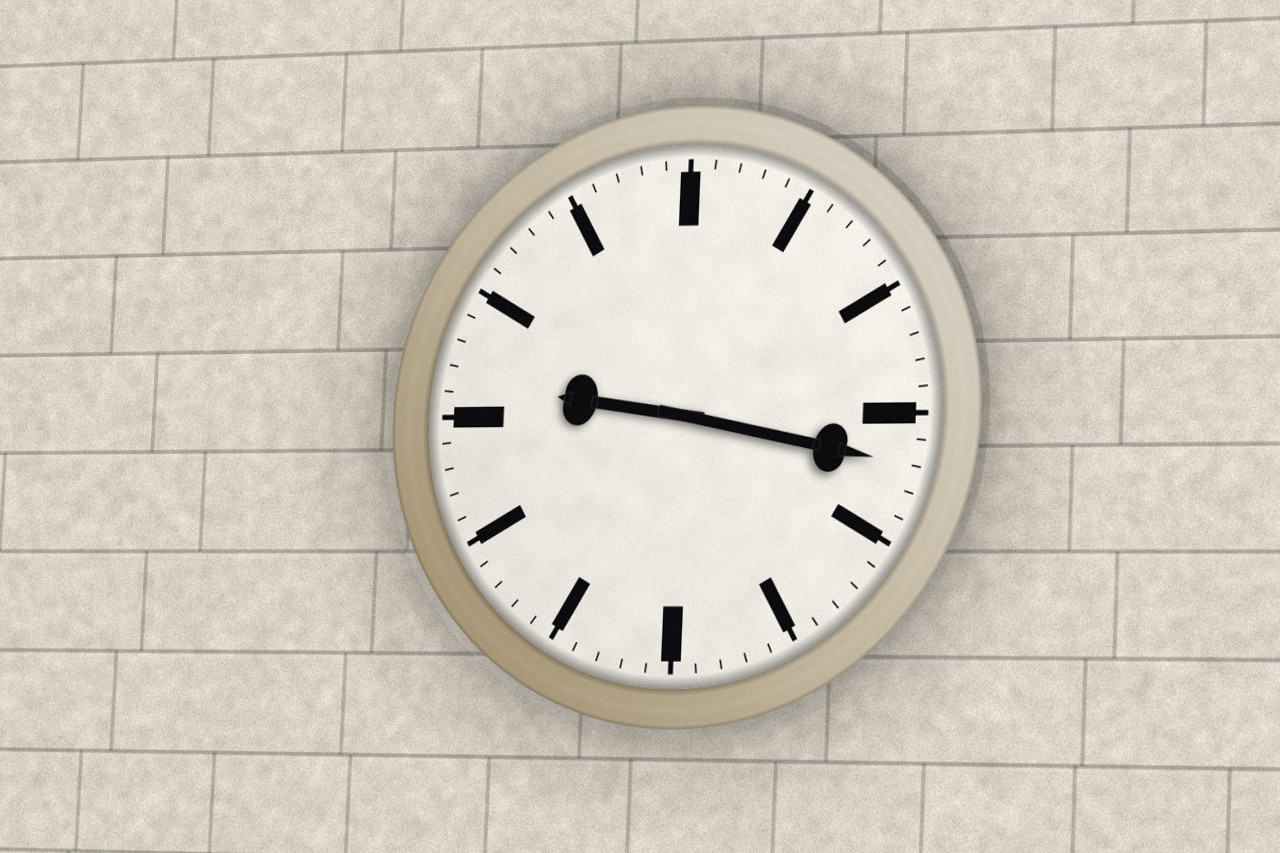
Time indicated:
**9:17**
